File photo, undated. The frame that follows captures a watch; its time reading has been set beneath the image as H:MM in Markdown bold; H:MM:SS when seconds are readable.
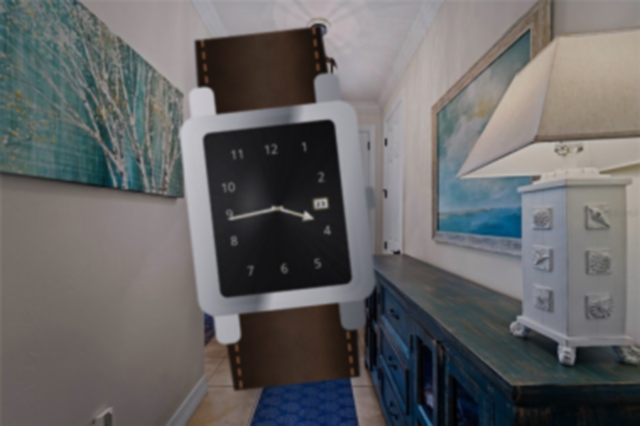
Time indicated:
**3:44**
